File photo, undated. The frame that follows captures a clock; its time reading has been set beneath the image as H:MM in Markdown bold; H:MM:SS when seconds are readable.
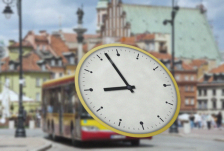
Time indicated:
**8:57**
